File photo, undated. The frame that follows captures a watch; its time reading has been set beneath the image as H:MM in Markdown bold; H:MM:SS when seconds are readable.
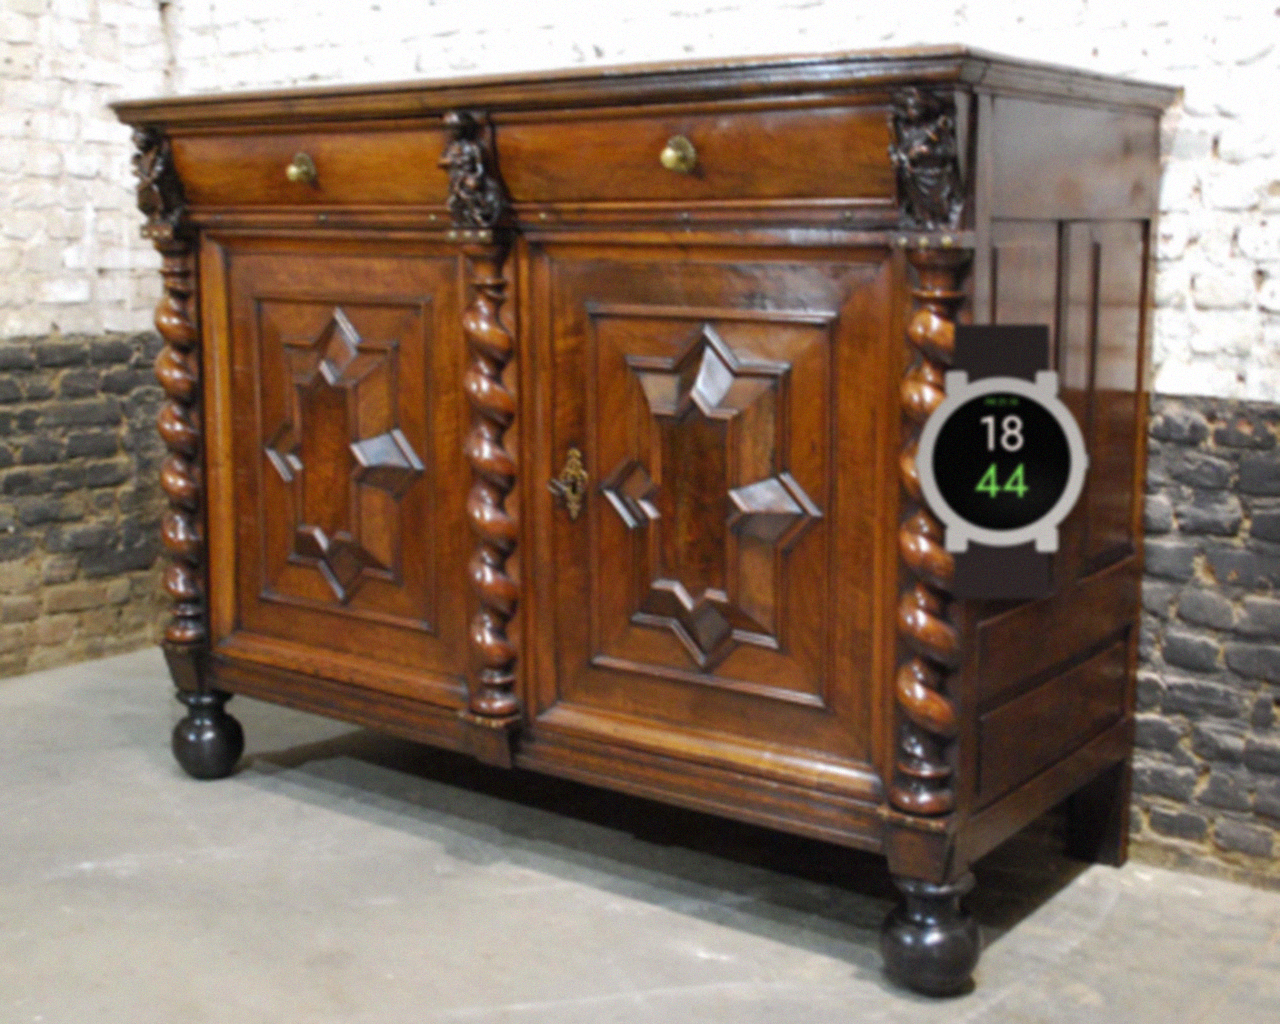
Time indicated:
**18:44**
